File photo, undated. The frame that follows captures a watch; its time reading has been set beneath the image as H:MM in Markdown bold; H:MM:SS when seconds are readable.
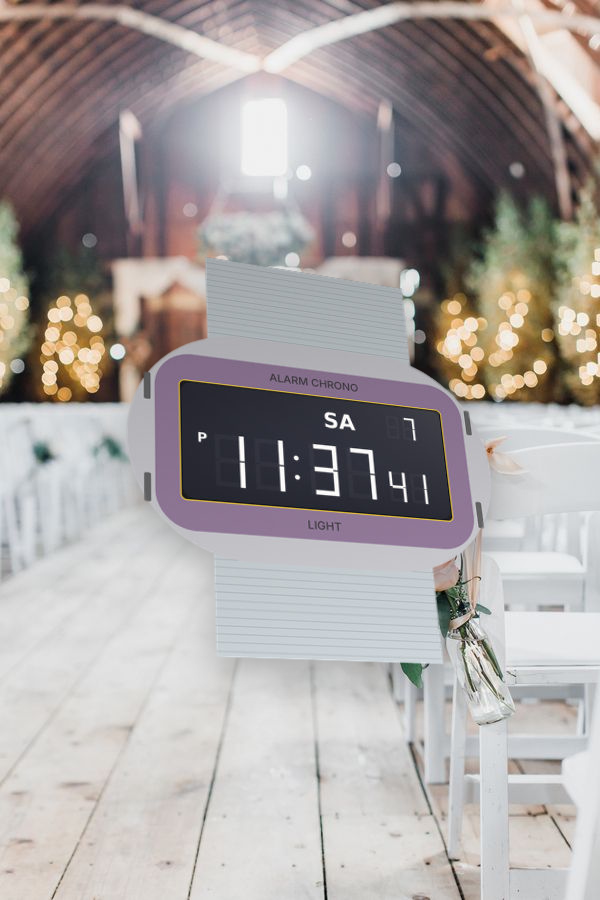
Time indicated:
**11:37:41**
